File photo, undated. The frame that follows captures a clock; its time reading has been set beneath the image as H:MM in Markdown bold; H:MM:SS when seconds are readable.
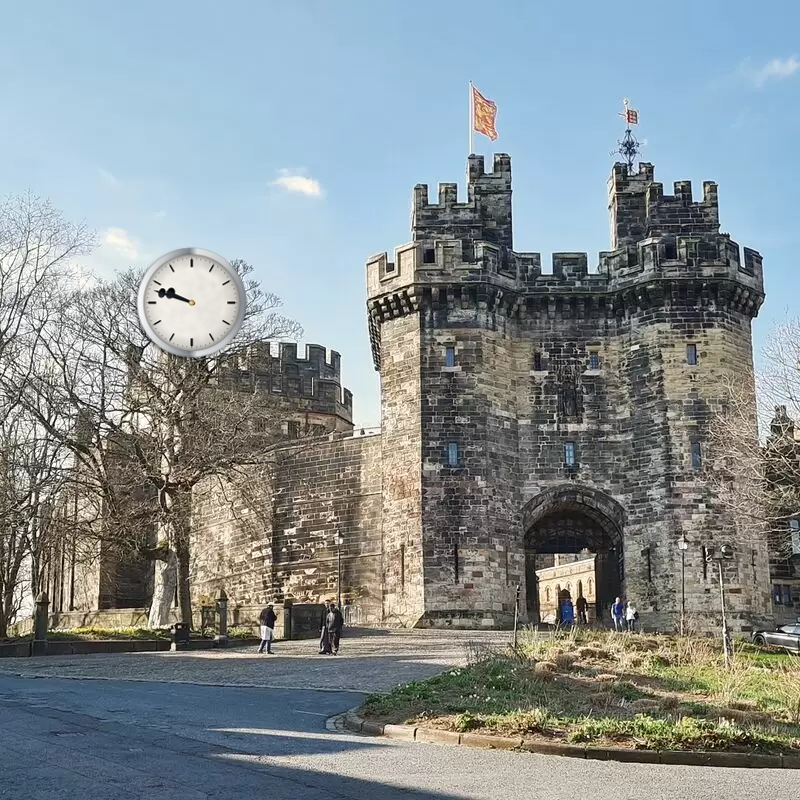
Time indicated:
**9:48**
